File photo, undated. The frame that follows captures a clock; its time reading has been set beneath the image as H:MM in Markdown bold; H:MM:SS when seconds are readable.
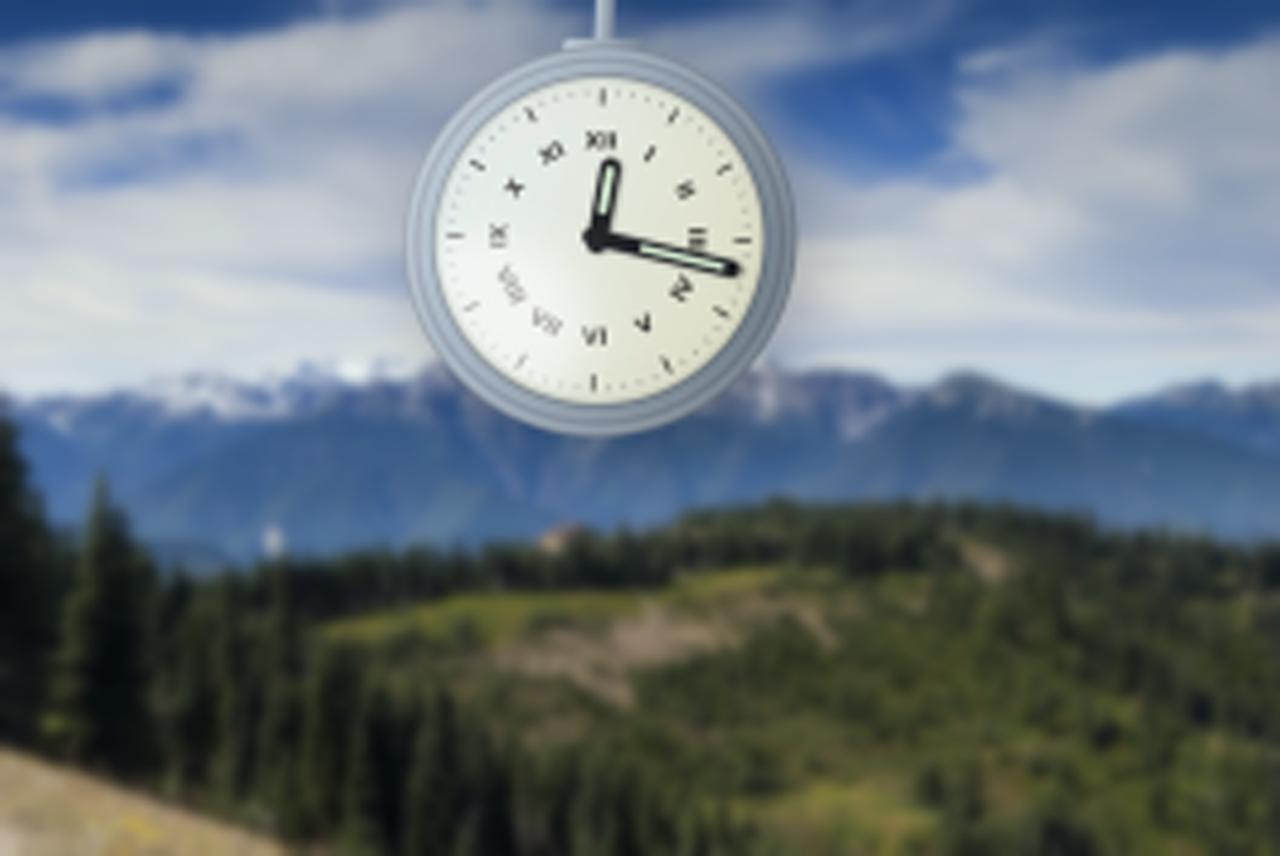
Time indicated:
**12:17**
